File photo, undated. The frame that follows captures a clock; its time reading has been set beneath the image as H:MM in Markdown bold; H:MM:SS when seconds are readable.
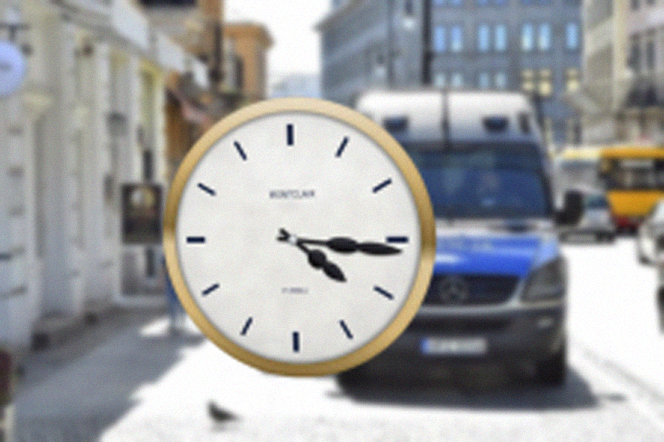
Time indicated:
**4:16**
